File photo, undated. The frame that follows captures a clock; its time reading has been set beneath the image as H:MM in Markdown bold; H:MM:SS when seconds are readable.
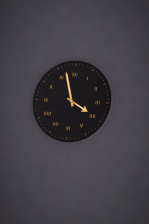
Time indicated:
**3:57**
